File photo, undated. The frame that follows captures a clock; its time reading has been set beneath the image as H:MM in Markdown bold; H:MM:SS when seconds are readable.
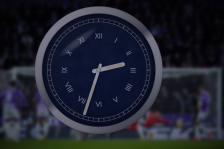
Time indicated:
**2:33**
